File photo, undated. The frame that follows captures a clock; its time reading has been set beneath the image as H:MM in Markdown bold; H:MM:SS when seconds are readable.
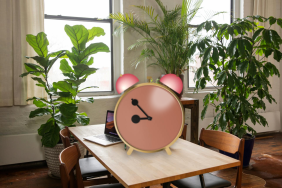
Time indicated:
**8:53**
